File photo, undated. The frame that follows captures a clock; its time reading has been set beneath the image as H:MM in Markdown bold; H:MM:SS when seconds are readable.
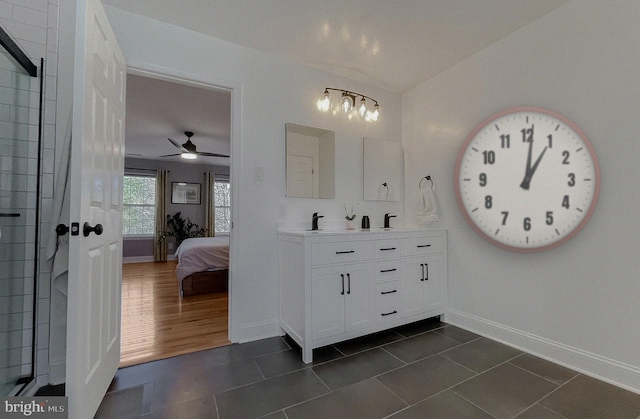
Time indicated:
**1:01**
